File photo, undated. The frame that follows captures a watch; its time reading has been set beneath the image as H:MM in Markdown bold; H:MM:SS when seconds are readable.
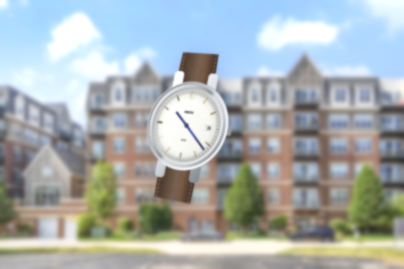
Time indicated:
**10:22**
